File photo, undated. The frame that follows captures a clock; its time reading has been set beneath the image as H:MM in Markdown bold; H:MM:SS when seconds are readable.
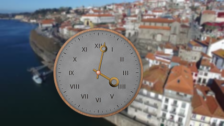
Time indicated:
**4:02**
